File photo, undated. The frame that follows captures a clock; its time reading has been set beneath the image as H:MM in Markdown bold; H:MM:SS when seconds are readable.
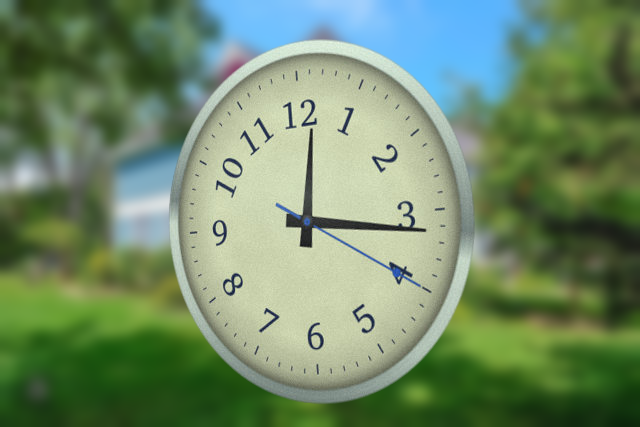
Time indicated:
**12:16:20**
